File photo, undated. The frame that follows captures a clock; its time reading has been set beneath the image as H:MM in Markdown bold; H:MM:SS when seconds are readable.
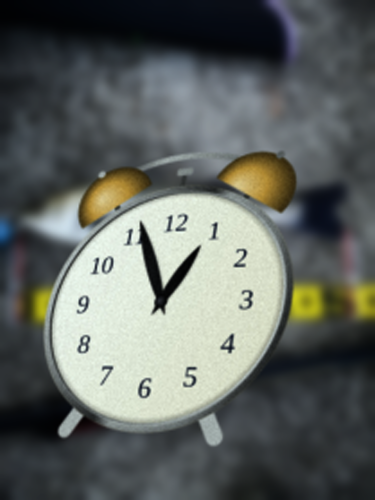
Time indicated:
**12:56**
